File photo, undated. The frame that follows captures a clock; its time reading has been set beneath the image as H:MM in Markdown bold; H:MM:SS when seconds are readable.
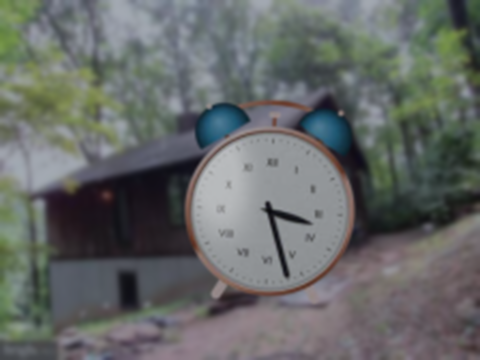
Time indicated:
**3:27**
